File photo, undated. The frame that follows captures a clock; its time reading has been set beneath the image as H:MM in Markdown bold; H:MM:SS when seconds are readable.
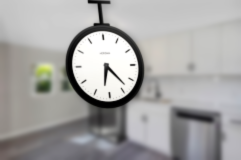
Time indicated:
**6:23**
